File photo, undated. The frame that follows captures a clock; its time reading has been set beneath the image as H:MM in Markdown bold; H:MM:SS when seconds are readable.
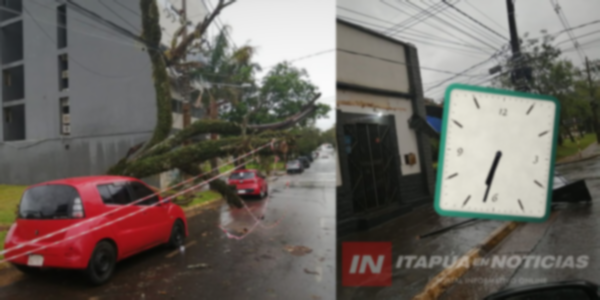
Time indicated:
**6:32**
